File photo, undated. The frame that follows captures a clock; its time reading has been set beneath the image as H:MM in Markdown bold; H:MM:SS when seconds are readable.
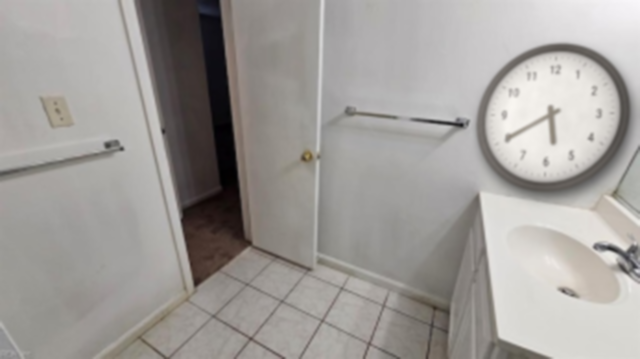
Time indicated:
**5:40**
